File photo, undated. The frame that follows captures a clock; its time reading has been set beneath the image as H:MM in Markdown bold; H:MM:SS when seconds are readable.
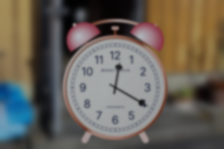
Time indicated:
**12:20**
